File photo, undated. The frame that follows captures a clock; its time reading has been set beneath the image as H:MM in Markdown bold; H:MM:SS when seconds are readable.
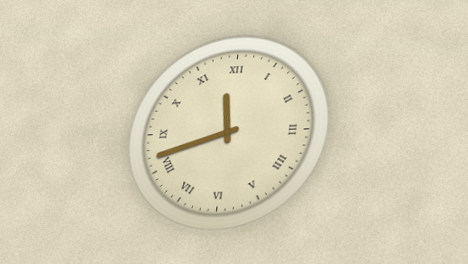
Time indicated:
**11:42**
